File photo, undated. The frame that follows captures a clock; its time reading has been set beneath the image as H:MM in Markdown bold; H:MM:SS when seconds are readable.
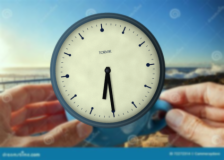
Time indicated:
**6:30**
